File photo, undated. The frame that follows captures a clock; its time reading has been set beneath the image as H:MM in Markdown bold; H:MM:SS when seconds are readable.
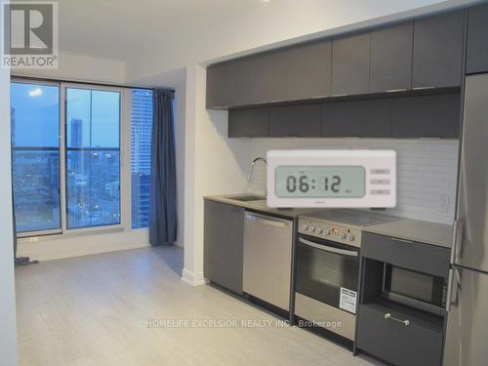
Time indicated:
**6:12**
